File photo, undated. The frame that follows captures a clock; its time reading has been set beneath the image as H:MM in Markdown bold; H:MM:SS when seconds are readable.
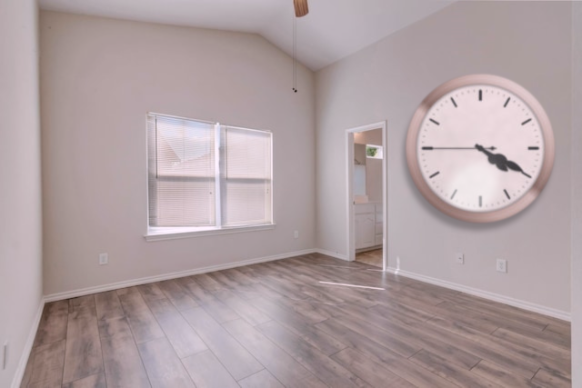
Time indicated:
**4:19:45**
